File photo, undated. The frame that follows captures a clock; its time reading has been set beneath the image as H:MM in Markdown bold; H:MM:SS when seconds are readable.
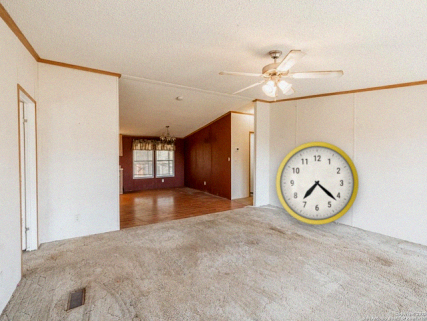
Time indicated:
**7:22**
